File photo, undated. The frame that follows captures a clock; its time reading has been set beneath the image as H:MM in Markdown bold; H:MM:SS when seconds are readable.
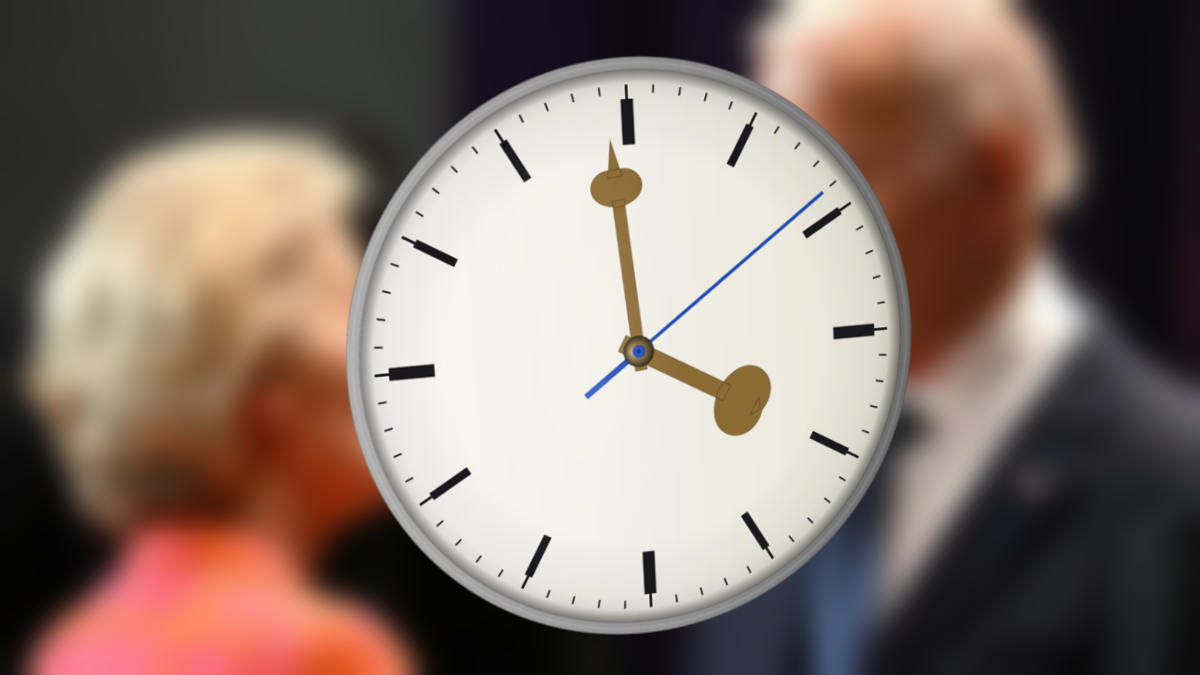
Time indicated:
**3:59:09**
